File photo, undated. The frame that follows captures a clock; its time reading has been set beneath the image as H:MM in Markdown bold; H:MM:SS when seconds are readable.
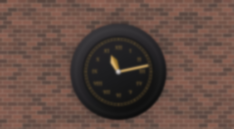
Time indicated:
**11:13**
